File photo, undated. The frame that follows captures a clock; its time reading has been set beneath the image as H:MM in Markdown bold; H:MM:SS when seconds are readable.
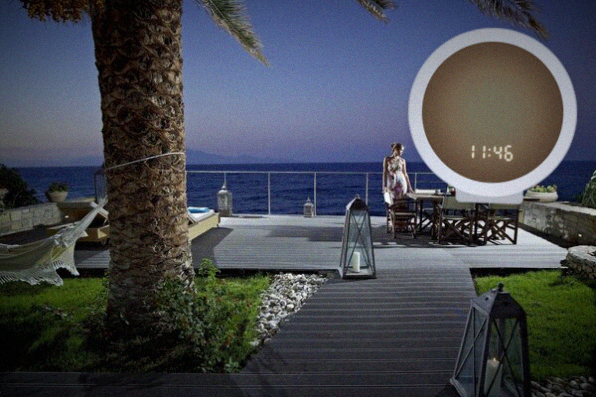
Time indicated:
**11:46**
